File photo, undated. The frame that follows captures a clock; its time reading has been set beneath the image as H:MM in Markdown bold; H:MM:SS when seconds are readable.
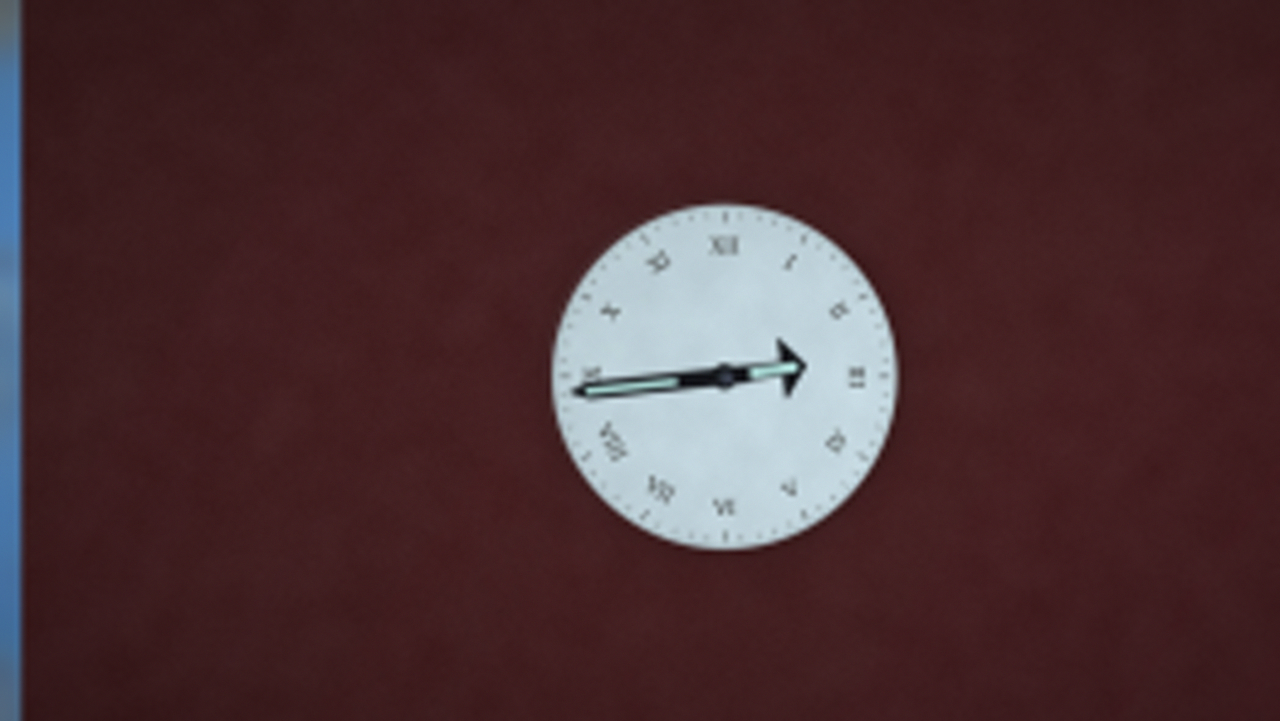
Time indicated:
**2:44**
